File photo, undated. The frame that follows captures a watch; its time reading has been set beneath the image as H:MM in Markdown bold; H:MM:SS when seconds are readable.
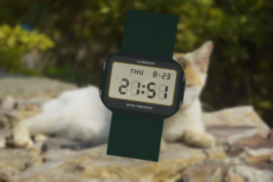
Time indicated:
**21:51**
